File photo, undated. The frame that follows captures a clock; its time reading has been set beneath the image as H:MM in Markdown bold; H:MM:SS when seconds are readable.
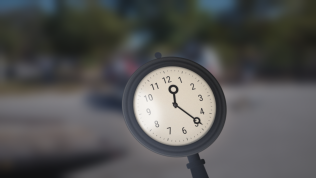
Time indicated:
**12:24**
